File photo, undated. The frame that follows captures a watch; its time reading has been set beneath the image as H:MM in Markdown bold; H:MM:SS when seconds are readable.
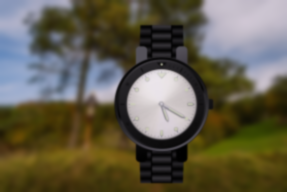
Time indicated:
**5:20**
